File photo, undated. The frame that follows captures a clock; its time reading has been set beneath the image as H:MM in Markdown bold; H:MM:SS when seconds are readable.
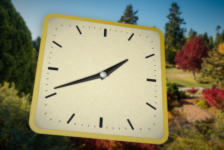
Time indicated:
**1:41**
